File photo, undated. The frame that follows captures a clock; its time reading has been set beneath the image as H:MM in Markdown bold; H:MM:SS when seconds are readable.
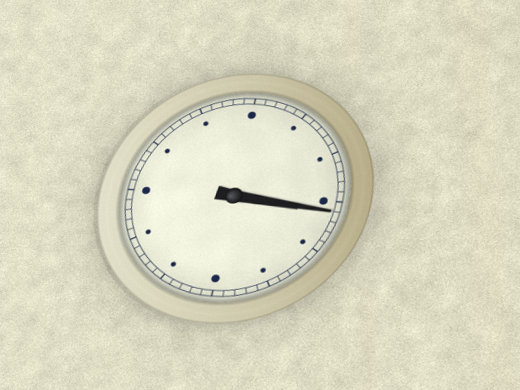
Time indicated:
**3:16**
